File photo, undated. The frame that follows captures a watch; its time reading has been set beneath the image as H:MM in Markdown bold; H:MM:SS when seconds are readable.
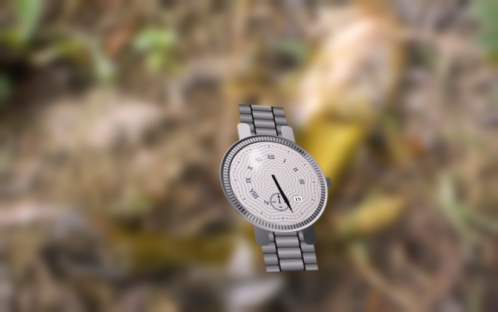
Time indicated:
**5:27**
